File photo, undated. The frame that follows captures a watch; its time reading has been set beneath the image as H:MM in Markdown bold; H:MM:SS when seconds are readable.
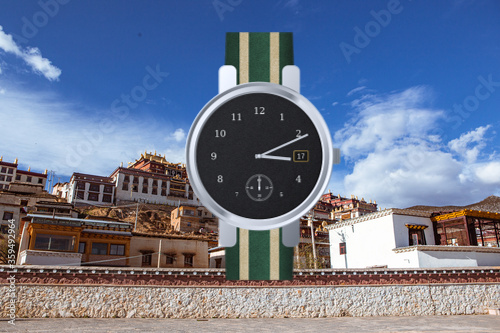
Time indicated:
**3:11**
